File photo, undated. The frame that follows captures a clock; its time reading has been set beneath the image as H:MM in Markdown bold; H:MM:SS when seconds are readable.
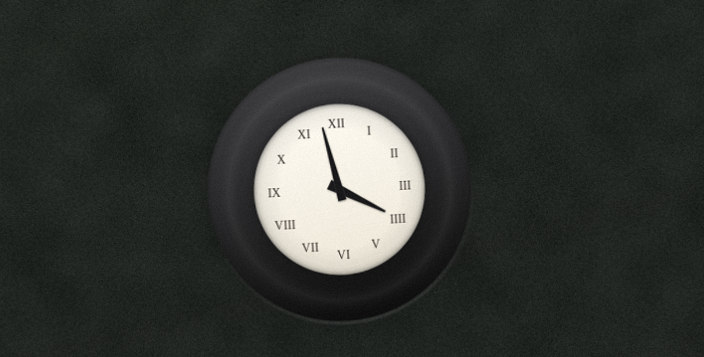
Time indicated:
**3:58**
